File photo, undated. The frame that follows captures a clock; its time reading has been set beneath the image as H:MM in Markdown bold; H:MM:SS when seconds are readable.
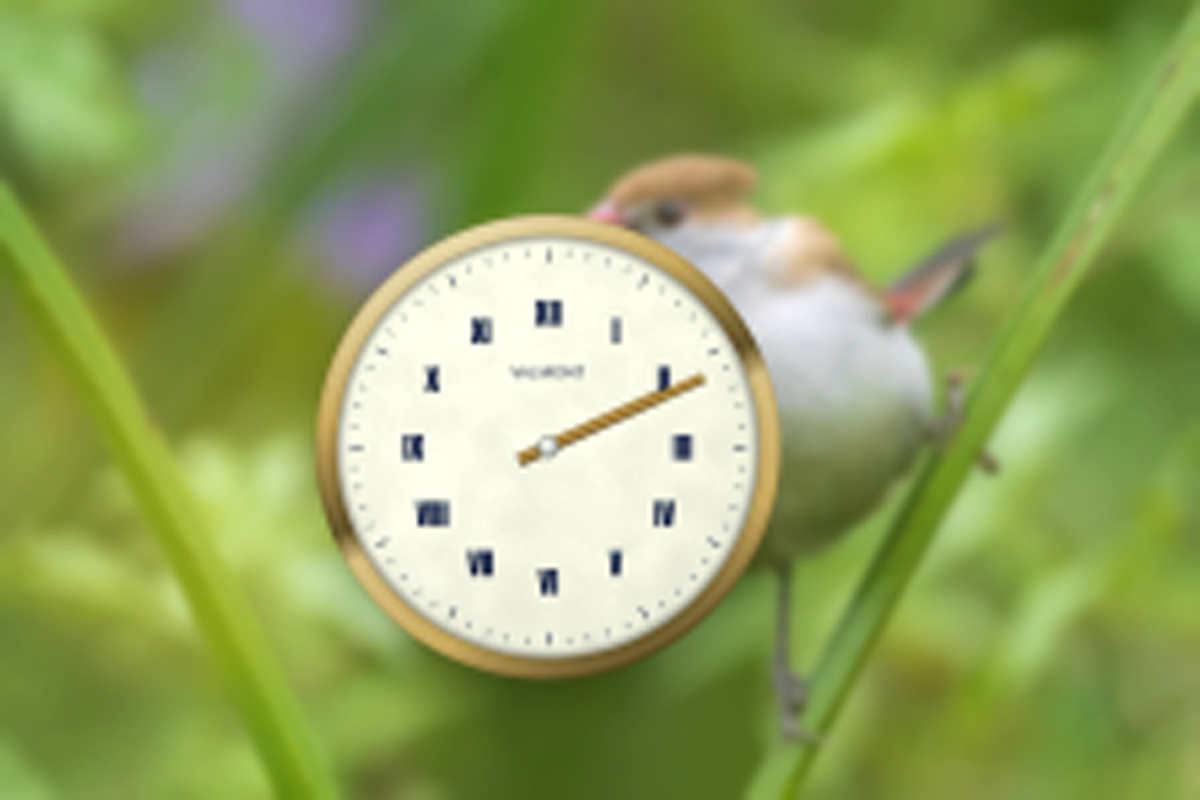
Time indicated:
**2:11**
